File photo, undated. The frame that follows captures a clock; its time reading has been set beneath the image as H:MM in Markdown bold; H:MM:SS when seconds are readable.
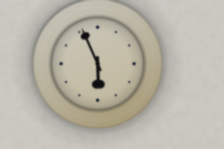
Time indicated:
**5:56**
